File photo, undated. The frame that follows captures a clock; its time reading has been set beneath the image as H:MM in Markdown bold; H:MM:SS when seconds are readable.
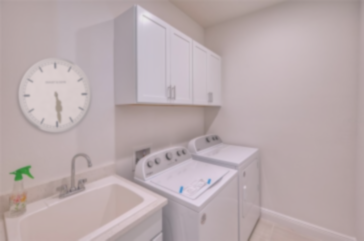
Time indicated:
**5:29**
